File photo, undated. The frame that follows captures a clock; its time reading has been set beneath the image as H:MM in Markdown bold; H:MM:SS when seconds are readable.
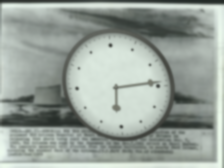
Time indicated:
**6:14**
